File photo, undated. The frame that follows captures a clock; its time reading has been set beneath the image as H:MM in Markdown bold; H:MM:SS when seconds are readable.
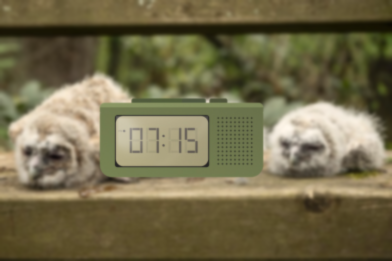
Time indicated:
**7:15**
